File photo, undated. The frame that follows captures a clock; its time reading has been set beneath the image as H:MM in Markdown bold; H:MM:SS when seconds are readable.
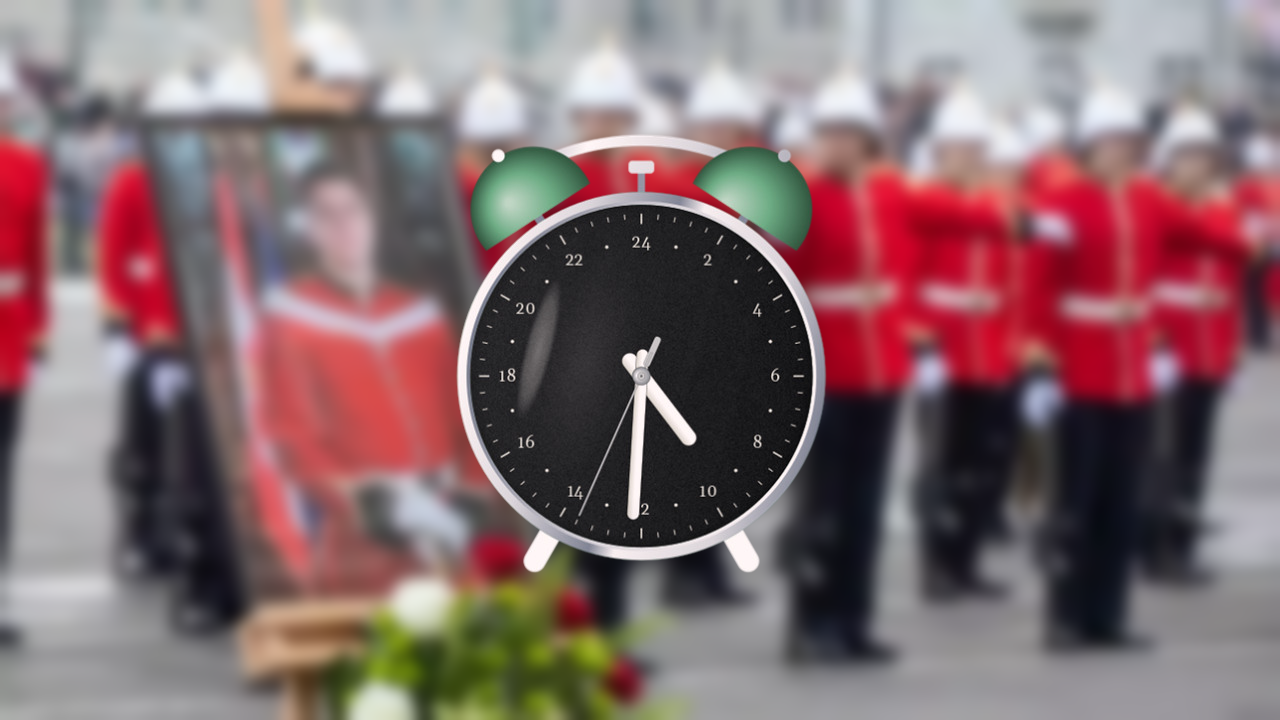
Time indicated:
**9:30:34**
